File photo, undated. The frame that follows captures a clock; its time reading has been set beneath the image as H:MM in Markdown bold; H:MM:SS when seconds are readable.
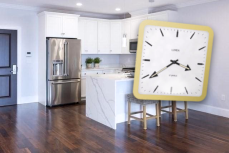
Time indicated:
**3:39**
